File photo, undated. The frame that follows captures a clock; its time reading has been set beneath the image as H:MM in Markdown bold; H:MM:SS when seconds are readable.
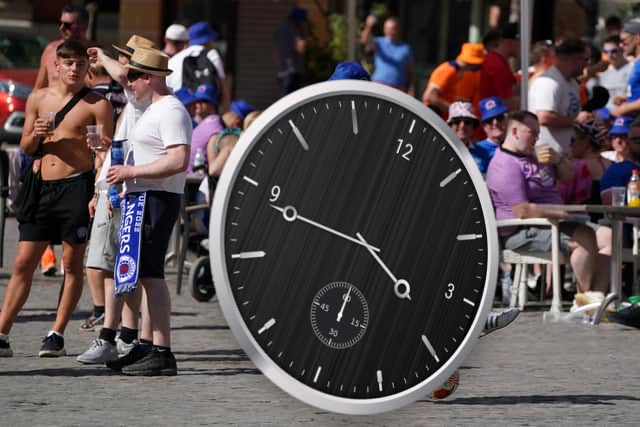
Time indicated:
**3:44**
